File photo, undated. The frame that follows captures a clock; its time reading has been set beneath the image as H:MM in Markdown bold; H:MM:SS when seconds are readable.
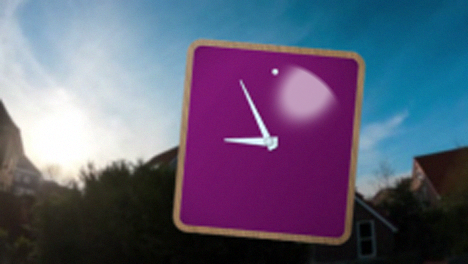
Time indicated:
**8:55**
